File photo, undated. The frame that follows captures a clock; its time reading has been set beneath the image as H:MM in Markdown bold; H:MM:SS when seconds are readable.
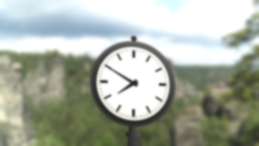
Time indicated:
**7:50**
